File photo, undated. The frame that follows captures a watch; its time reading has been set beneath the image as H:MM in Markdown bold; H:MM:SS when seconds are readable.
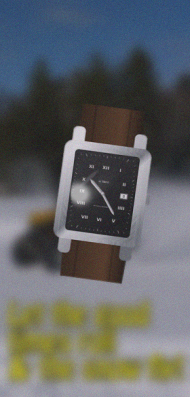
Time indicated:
**10:24**
